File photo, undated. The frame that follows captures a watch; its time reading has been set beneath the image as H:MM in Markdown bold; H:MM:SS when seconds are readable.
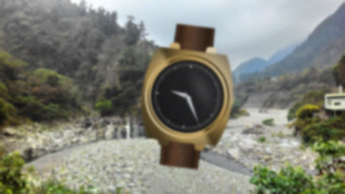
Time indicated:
**9:25**
